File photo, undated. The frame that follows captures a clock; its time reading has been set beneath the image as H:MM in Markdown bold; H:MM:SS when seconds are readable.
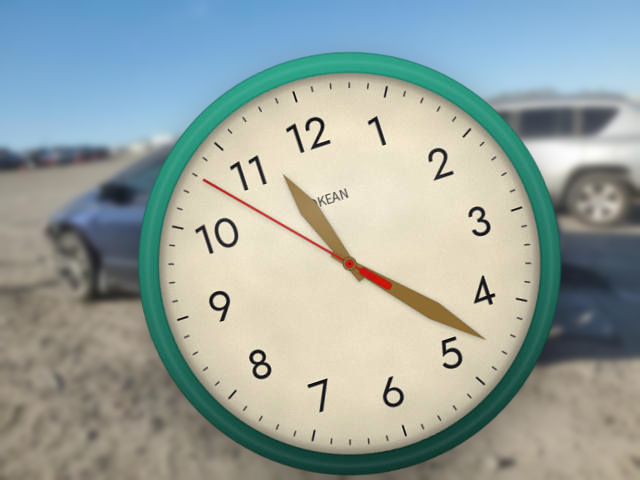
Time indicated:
**11:22:53**
